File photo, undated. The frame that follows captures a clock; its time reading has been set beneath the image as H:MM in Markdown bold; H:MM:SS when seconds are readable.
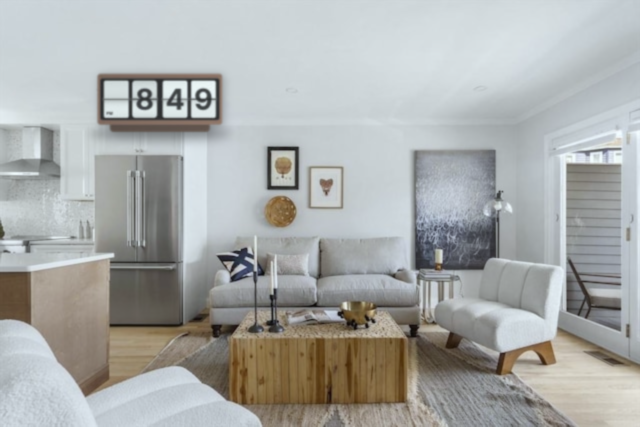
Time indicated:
**8:49**
